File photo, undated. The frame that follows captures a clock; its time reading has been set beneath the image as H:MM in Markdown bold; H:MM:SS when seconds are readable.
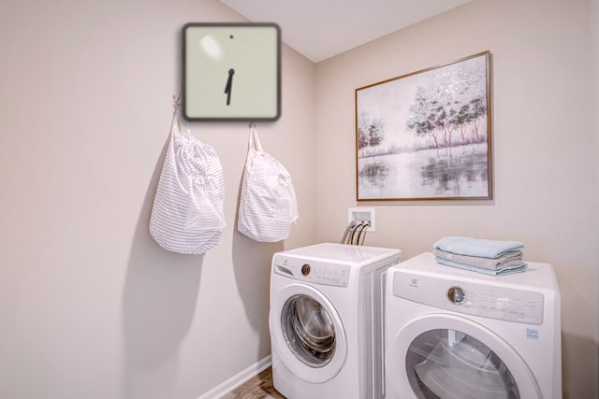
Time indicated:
**6:31**
